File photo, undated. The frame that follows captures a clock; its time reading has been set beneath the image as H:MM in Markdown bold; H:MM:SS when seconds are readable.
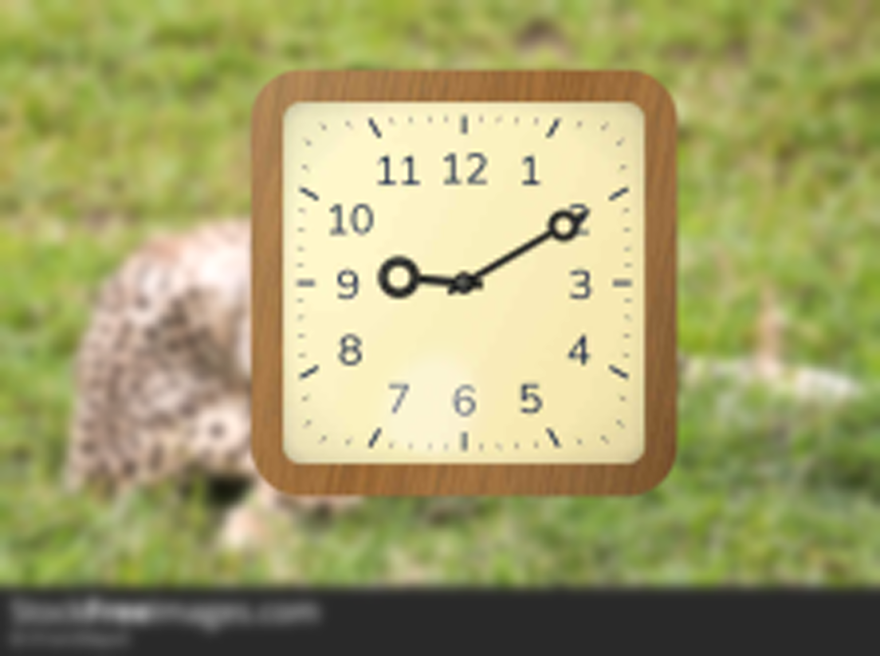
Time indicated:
**9:10**
